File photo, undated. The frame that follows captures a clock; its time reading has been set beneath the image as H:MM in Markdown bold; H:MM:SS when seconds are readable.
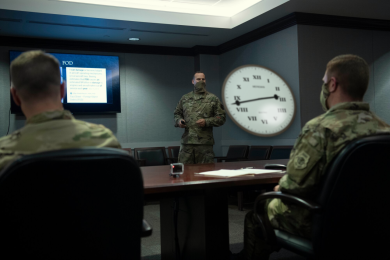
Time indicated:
**2:43**
